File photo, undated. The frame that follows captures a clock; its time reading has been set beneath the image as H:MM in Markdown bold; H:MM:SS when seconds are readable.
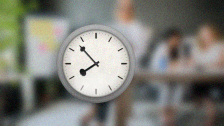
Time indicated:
**7:53**
